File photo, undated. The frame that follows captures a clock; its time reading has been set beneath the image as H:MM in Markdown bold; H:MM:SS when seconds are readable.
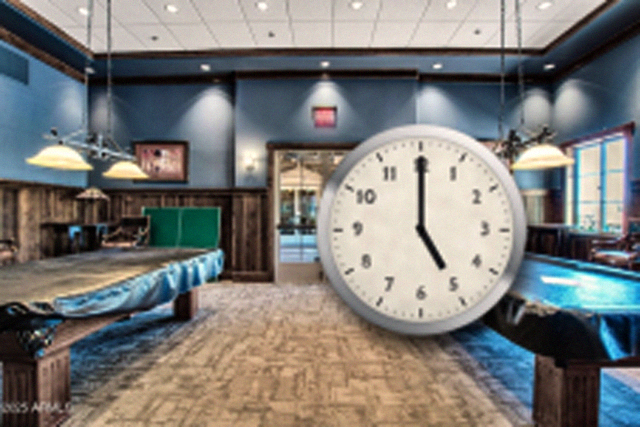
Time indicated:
**5:00**
